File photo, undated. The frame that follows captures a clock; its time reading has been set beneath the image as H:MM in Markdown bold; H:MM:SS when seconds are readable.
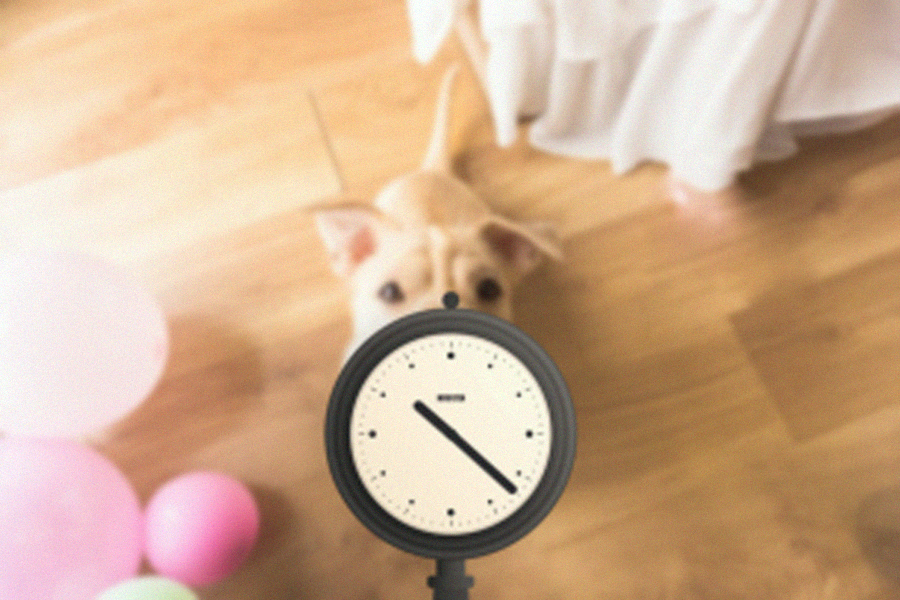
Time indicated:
**10:22**
